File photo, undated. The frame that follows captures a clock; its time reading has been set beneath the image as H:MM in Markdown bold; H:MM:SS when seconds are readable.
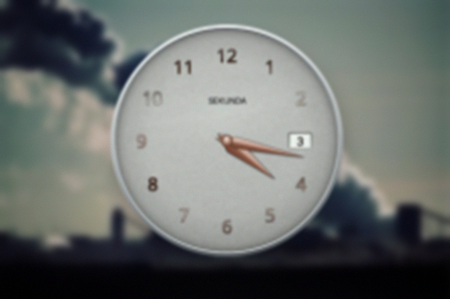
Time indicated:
**4:17**
